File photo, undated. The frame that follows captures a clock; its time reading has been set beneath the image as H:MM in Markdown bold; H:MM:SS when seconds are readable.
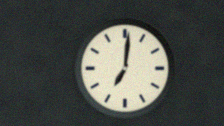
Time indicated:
**7:01**
